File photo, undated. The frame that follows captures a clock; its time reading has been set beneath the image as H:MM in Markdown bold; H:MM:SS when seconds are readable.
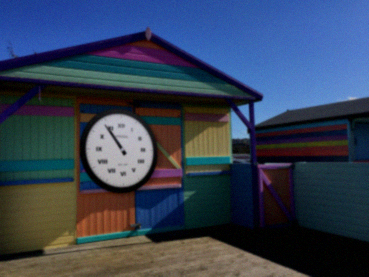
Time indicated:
**10:54**
